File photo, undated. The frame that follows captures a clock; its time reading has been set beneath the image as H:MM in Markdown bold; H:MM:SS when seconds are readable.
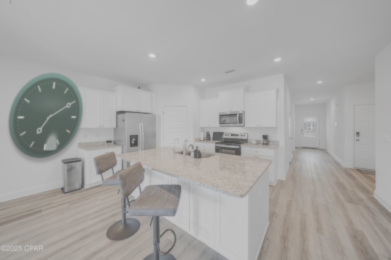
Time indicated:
**7:10**
